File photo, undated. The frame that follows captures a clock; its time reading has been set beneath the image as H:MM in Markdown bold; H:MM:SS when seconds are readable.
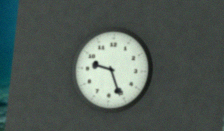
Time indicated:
**9:26**
